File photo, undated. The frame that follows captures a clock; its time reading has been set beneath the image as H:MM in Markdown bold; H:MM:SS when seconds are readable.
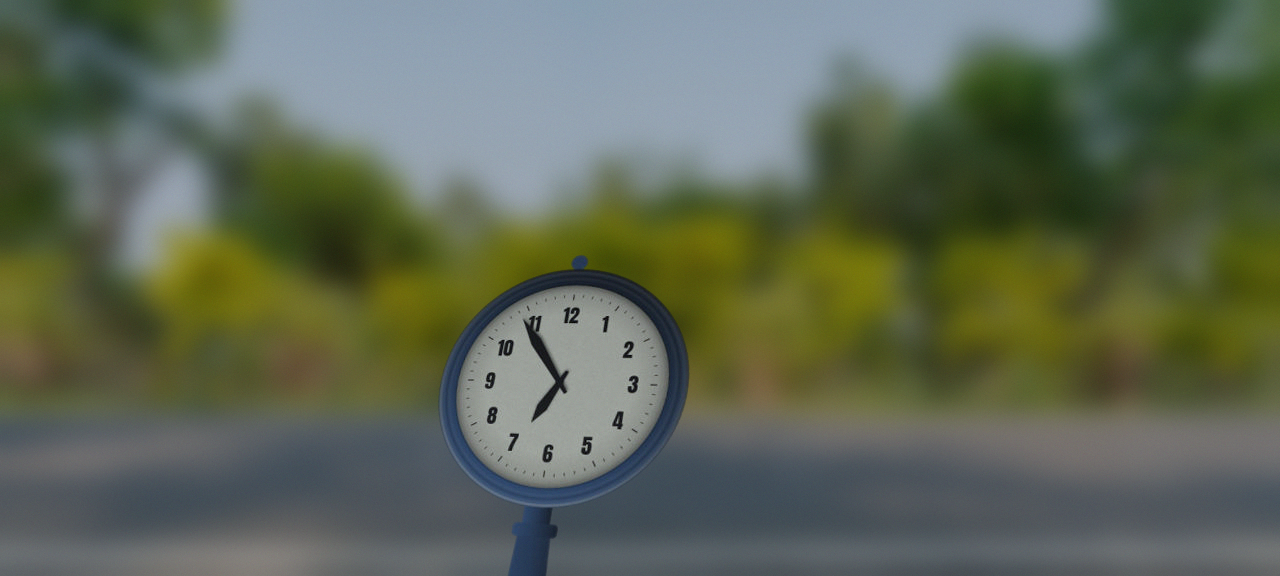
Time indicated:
**6:54**
